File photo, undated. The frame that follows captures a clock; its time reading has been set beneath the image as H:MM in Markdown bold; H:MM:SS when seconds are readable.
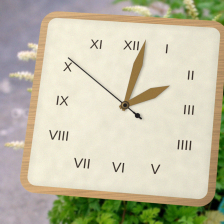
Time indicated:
**2:01:51**
